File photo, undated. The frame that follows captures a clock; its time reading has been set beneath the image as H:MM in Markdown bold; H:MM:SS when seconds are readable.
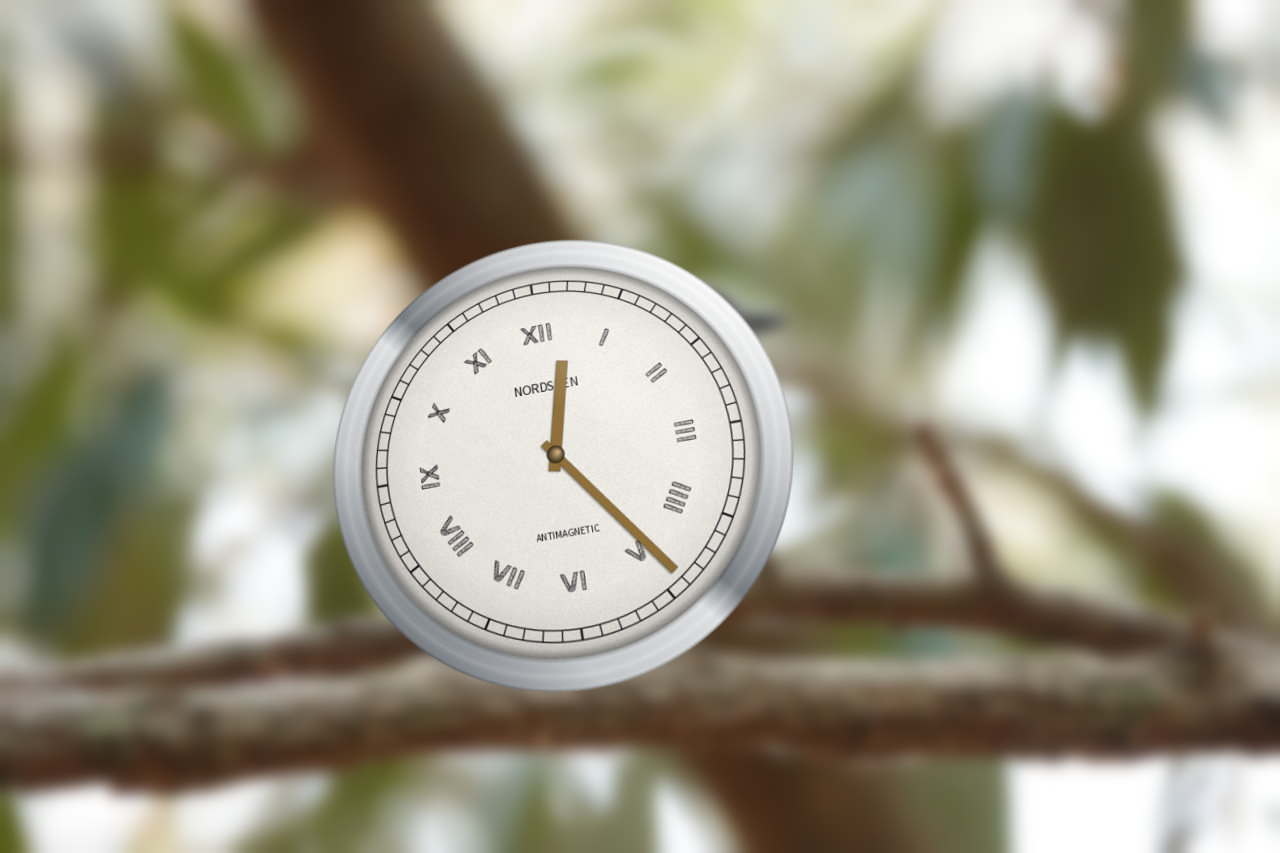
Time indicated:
**12:24**
